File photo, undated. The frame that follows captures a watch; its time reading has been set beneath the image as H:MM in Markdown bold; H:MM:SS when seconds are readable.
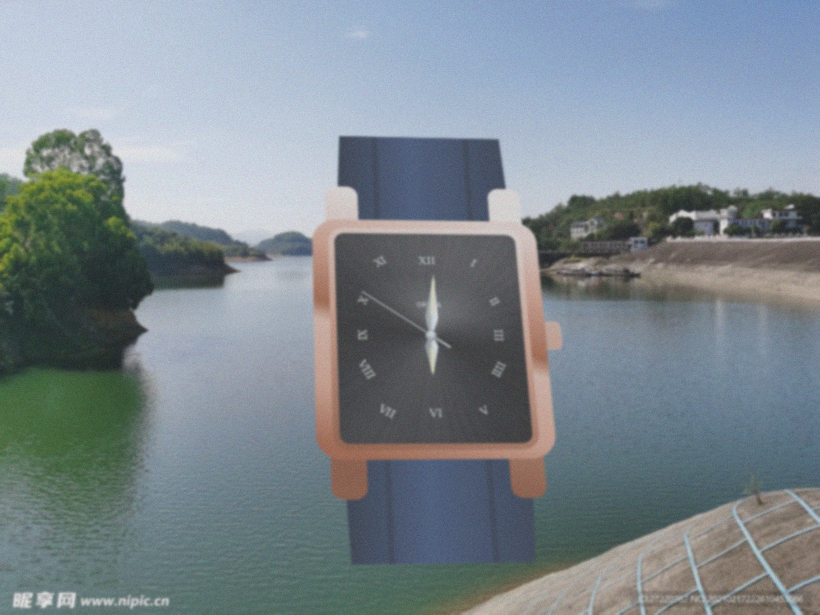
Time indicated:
**6:00:51**
